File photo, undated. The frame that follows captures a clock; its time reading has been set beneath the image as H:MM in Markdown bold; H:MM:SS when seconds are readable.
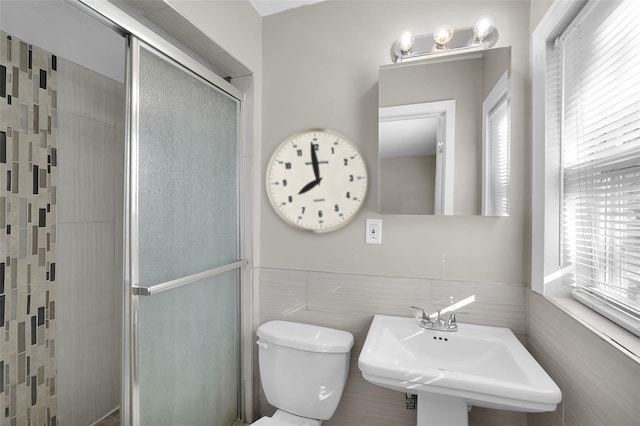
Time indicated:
**7:59**
